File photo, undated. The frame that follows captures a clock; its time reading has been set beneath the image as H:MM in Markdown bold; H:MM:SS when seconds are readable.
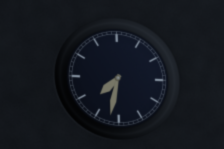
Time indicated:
**7:32**
